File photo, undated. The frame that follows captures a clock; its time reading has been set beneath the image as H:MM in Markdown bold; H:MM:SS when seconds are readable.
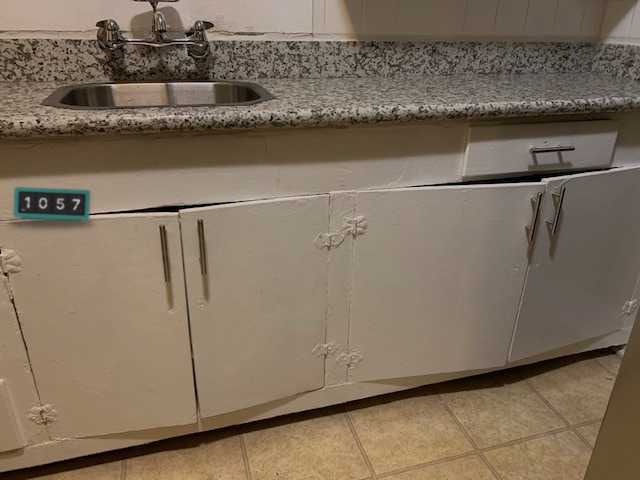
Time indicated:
**10:57**
